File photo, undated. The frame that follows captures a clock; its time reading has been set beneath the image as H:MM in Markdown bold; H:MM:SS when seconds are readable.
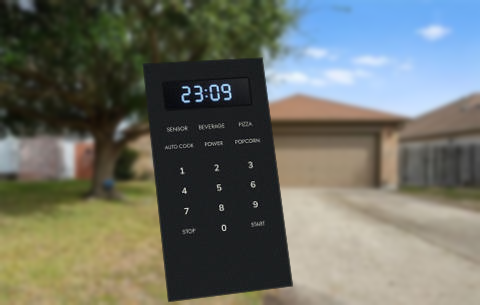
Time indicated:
**23:09**
